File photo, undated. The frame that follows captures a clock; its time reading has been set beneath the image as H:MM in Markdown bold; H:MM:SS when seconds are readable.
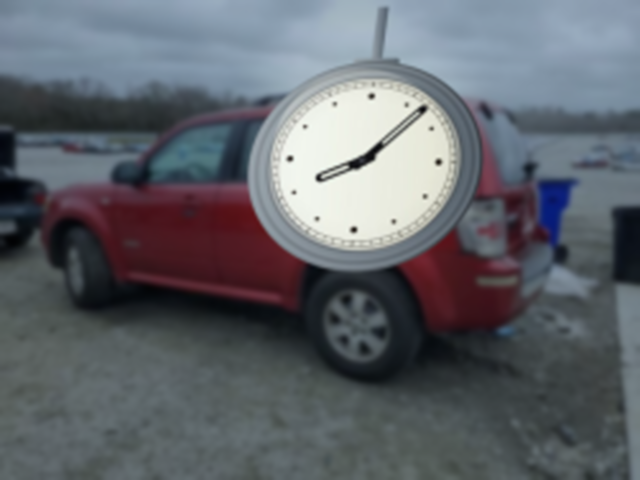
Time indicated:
**8:07**
